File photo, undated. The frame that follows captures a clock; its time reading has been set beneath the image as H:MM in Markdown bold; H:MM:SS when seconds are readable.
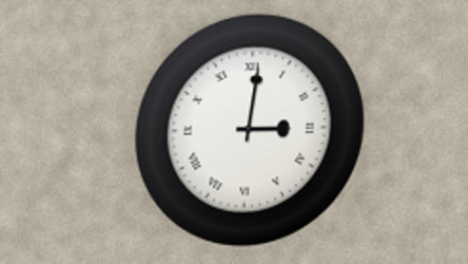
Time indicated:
**3:01**
